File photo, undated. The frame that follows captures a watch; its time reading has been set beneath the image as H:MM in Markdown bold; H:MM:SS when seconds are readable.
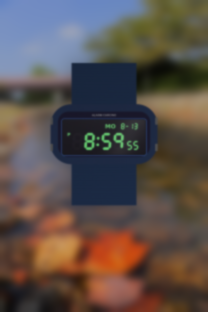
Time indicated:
**8:59**
